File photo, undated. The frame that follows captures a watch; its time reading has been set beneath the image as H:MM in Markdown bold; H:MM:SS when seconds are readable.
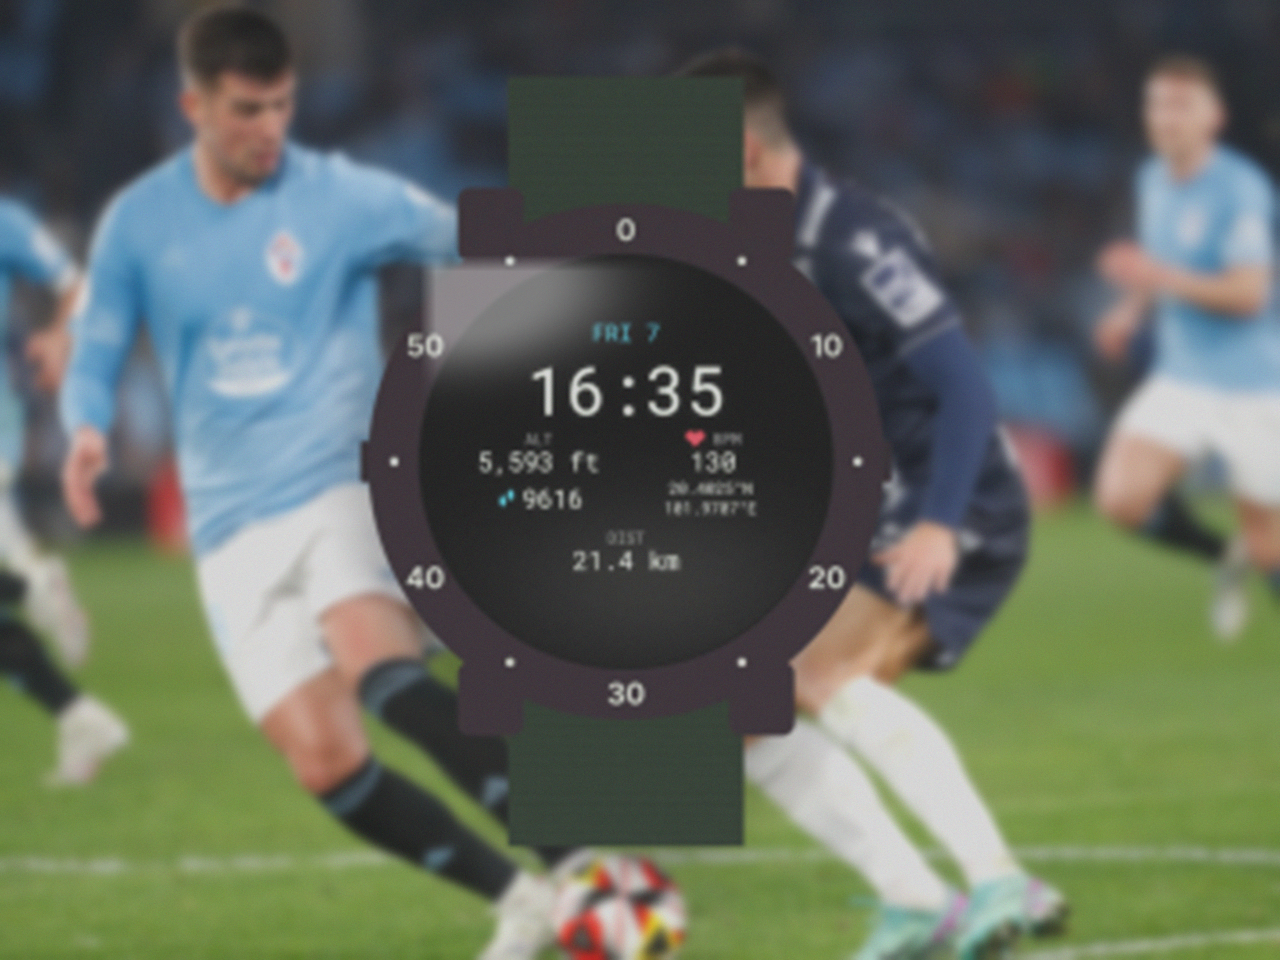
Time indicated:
**16:35**
